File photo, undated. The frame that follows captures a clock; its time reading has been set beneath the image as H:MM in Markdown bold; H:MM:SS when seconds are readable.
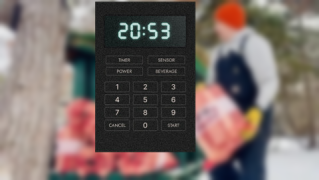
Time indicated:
**20:53**
